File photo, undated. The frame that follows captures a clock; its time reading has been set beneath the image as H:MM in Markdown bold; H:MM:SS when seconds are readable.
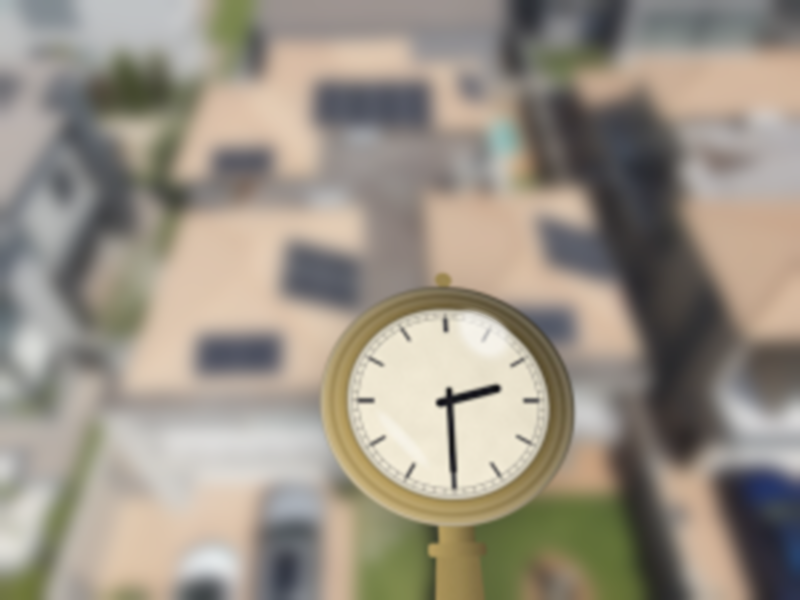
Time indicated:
**2:30**
